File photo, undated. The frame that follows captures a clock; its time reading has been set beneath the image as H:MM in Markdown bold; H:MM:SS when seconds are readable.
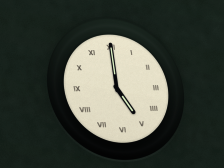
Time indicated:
**5:00**
